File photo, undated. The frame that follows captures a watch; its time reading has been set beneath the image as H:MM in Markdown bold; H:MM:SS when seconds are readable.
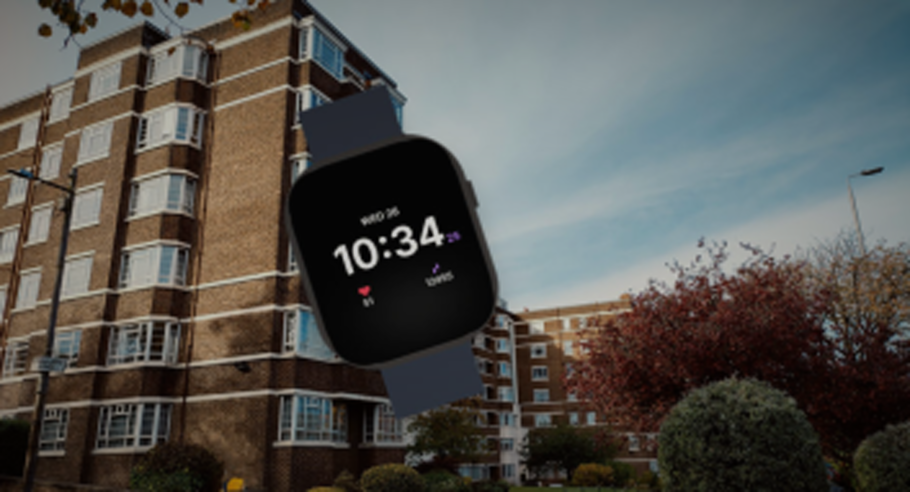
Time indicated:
**10:34**
